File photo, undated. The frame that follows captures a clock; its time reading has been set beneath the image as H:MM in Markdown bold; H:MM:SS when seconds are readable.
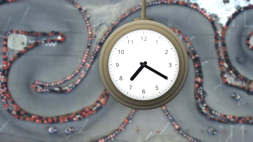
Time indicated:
**7:20**
